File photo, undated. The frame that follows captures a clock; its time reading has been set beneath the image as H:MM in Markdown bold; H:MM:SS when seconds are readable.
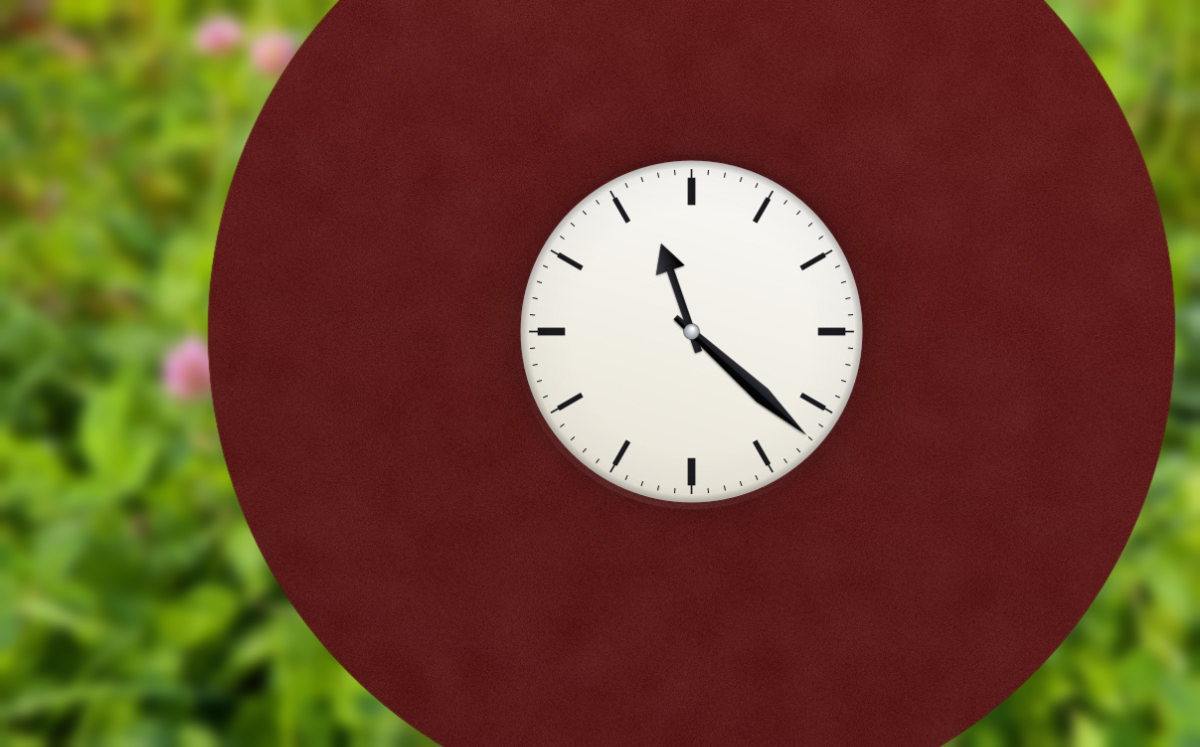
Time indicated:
**11:22**
